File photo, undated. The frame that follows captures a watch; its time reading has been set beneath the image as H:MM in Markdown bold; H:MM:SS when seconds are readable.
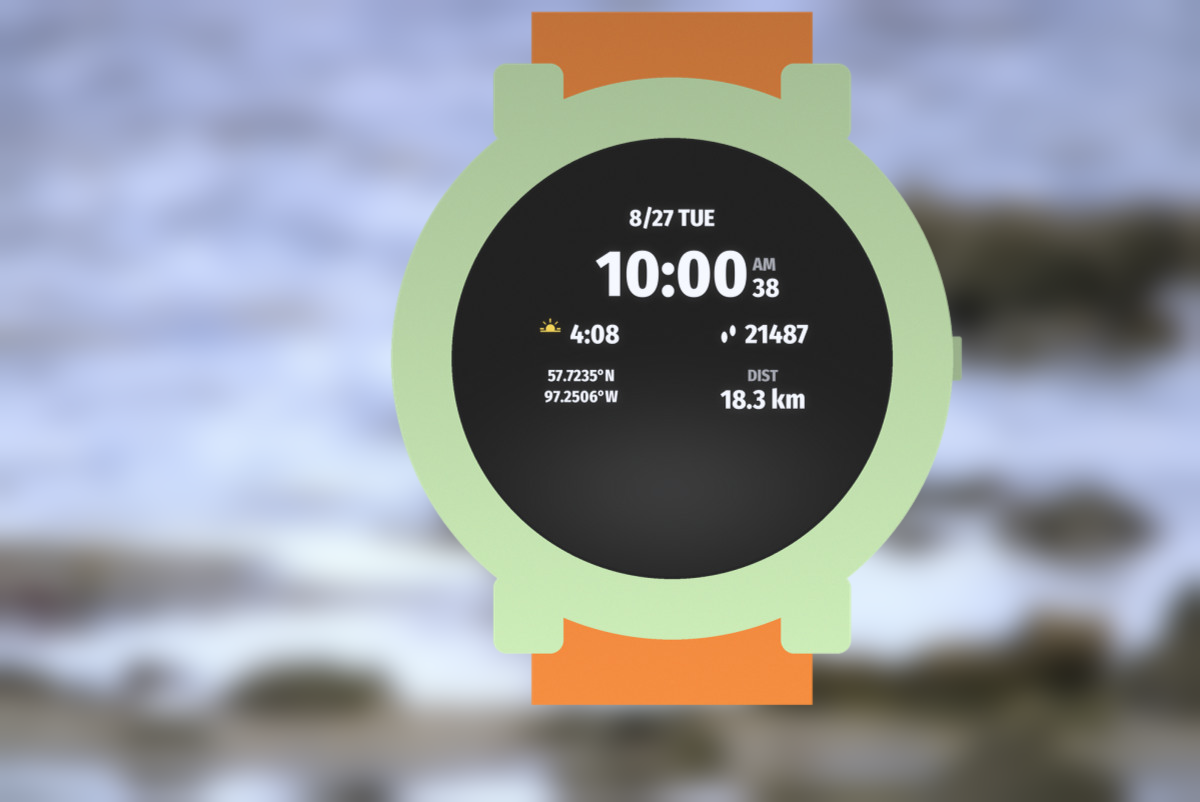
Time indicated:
**10:00:38**
